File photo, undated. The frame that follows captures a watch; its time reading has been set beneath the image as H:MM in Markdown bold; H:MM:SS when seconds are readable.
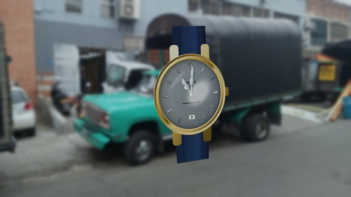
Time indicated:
**11:01**
